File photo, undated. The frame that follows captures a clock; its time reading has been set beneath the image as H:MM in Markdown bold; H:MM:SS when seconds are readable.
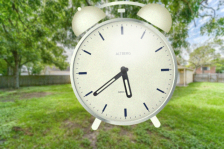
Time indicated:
**5:39**
